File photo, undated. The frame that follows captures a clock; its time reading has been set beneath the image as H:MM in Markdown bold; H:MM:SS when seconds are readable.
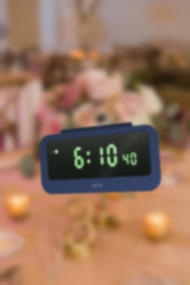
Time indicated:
**6:10:40**
